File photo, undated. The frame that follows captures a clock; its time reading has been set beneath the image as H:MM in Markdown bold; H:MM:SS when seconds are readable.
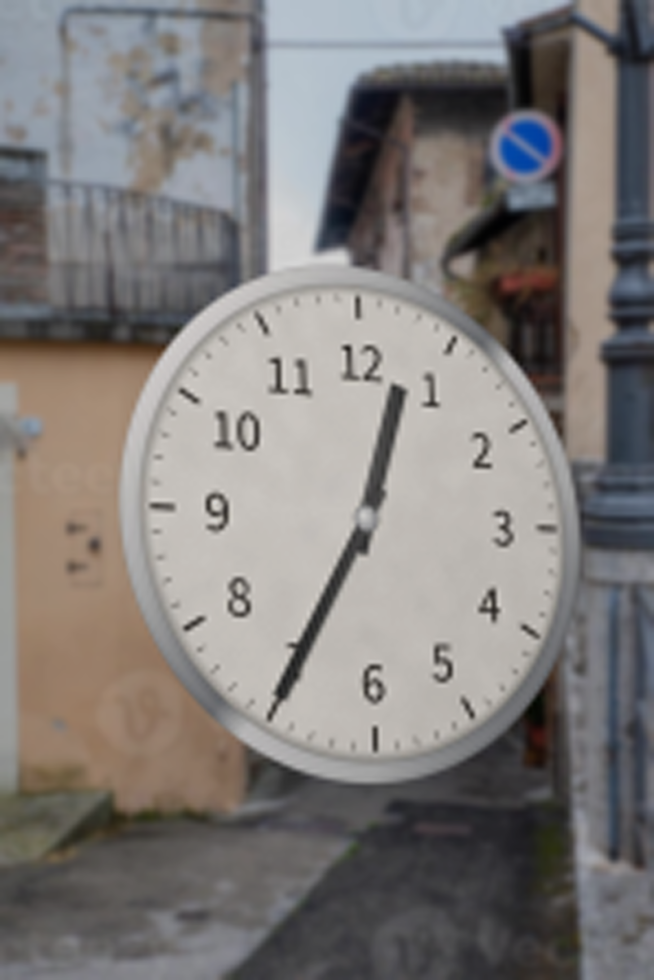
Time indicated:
**12:35**
